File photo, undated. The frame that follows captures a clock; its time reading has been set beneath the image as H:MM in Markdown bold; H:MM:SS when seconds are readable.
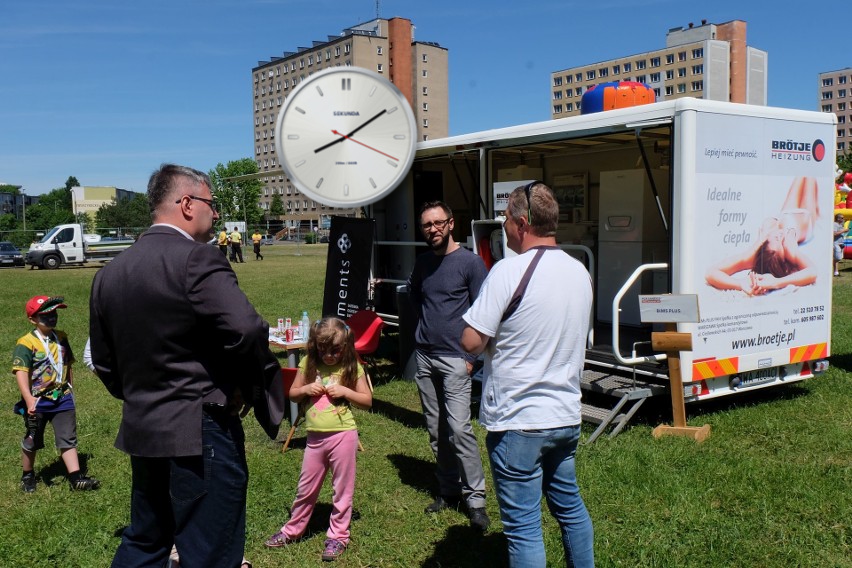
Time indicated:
**8:09:19**
